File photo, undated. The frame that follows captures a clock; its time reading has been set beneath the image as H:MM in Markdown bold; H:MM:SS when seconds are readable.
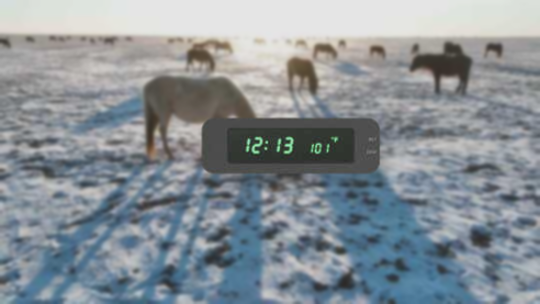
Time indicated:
**12:13**
